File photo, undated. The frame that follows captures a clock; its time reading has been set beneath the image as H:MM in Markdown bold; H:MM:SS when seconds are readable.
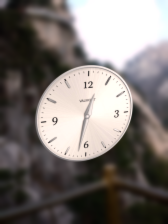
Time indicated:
**12:32**
